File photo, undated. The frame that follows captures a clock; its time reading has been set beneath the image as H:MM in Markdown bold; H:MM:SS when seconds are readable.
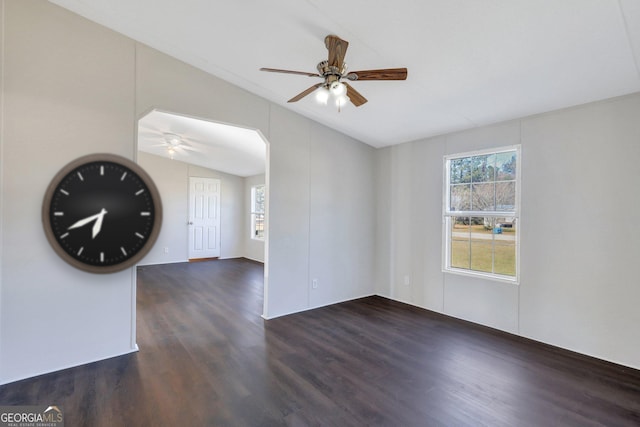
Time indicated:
**6:41**
